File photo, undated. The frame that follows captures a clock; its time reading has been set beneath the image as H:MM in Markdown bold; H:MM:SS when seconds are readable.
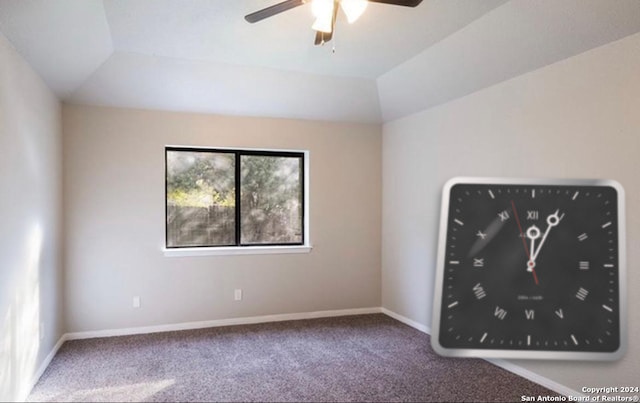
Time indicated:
**12:03:57**
